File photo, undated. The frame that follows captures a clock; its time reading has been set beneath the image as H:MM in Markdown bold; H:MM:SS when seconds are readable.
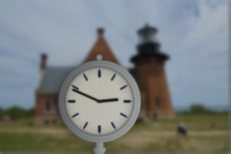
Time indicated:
**2:49**
